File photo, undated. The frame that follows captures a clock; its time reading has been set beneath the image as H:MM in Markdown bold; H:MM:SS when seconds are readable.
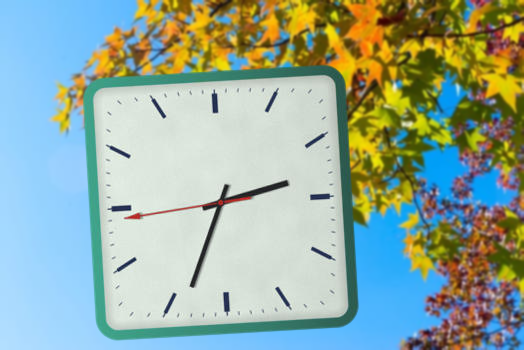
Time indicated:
**2:33:44**
